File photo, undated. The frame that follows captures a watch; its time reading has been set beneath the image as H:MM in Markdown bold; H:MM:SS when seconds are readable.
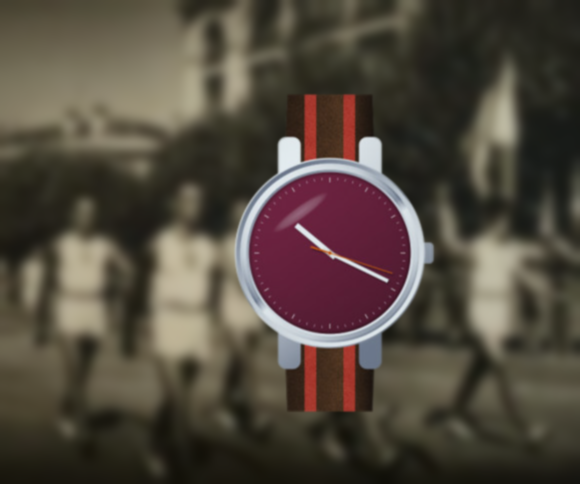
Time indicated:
**10:19:18**
